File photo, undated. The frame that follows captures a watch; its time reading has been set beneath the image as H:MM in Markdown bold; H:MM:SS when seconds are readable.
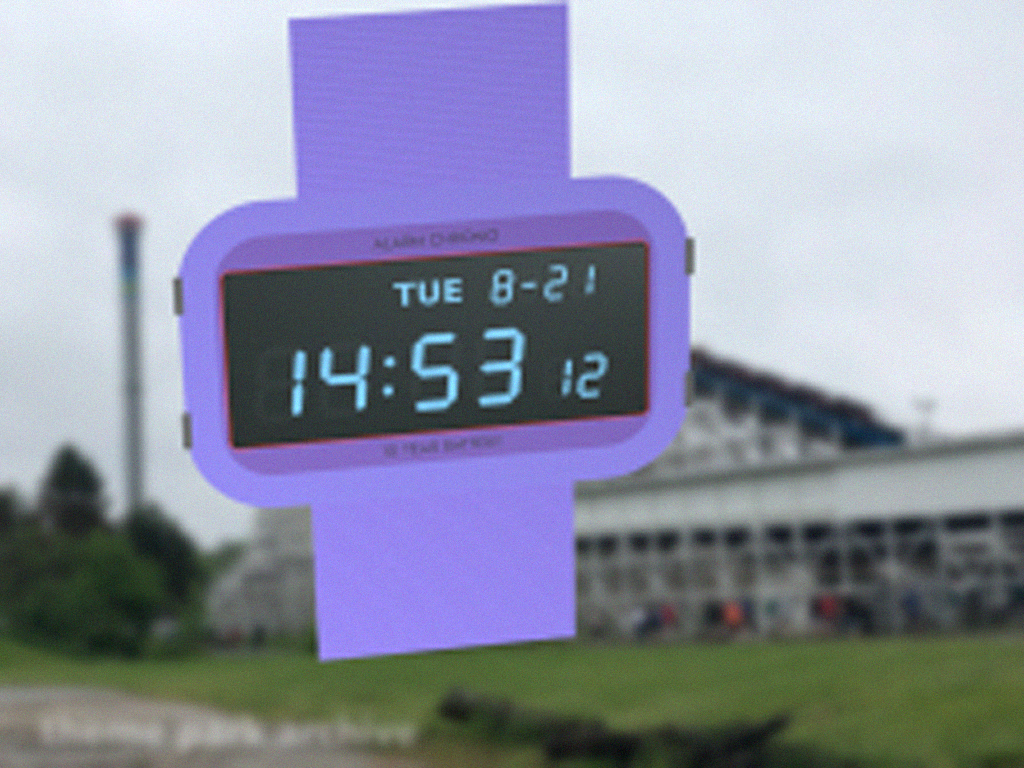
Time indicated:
**14:53:12**
